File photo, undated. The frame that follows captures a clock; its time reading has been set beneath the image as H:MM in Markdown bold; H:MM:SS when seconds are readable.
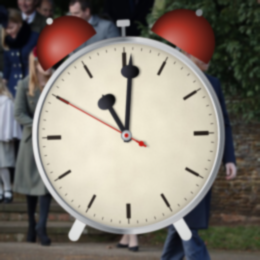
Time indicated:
**11:00:50**
